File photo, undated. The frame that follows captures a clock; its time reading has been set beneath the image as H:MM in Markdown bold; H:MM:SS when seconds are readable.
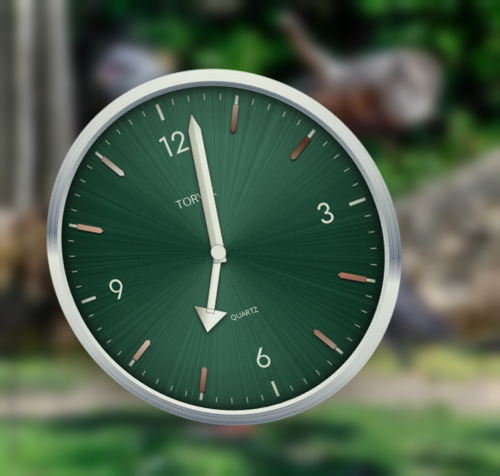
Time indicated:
**7:02**
